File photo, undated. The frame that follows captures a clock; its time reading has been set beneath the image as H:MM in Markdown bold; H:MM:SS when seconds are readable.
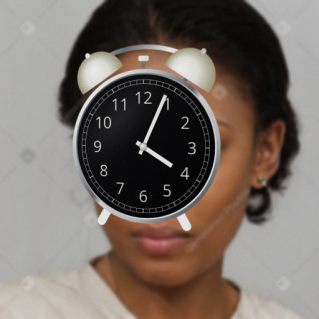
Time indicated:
**4:04**
